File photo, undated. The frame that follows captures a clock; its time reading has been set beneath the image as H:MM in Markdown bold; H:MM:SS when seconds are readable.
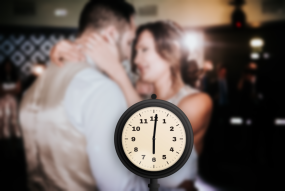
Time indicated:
**6:01**
